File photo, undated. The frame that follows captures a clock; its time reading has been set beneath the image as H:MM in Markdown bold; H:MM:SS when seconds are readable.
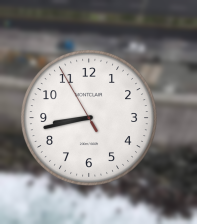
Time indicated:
**8:42:55**
